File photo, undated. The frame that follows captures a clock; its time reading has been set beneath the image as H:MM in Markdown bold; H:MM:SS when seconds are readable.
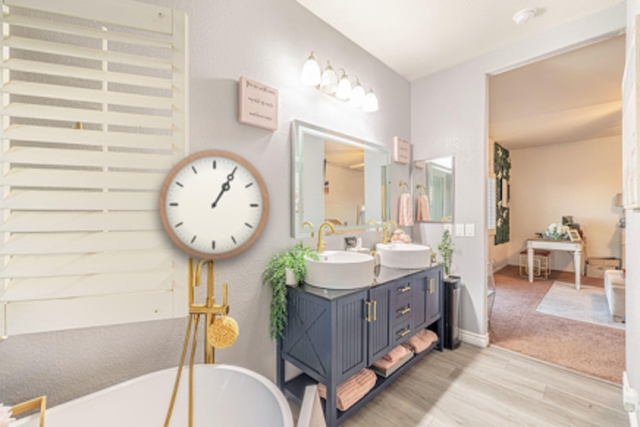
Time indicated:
**1:05**
